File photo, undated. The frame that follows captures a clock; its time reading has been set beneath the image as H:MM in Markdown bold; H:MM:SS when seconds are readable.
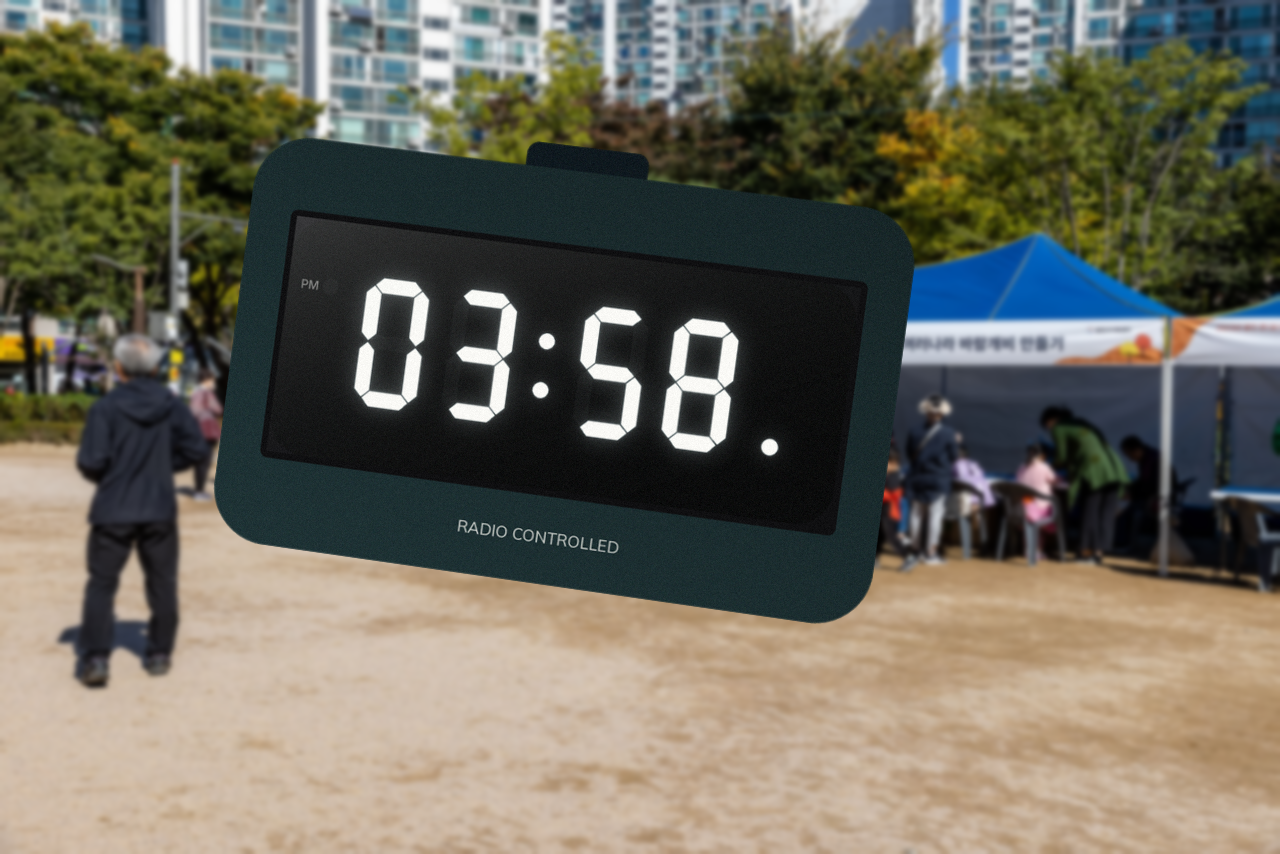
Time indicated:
**3:58**
